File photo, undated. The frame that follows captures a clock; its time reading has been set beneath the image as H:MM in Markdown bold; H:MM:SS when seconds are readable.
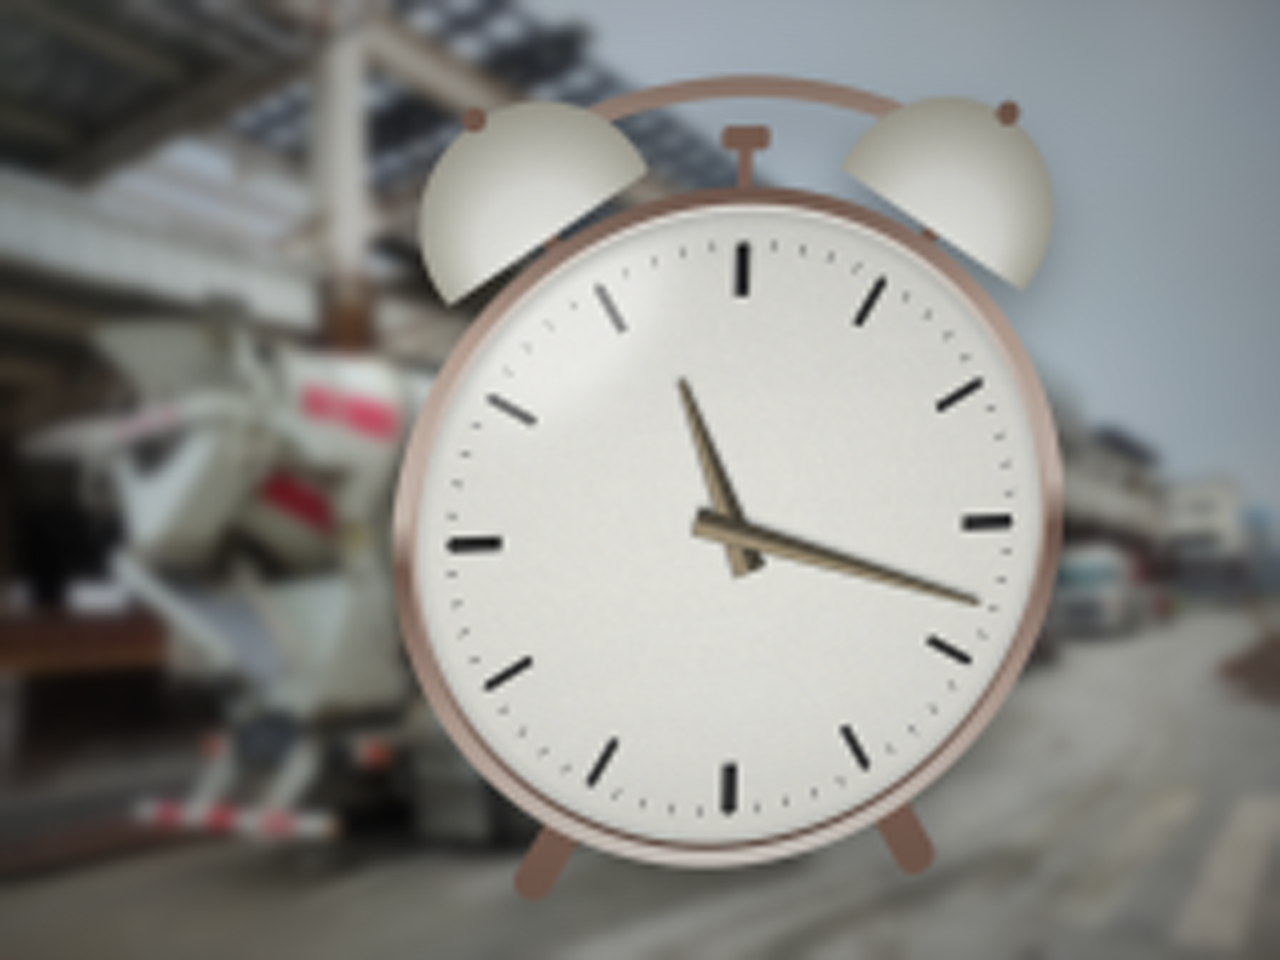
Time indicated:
**11:18**
